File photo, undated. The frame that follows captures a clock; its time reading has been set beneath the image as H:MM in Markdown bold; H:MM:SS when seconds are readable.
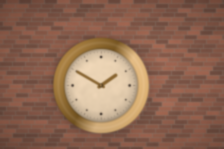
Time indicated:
**1:50**
